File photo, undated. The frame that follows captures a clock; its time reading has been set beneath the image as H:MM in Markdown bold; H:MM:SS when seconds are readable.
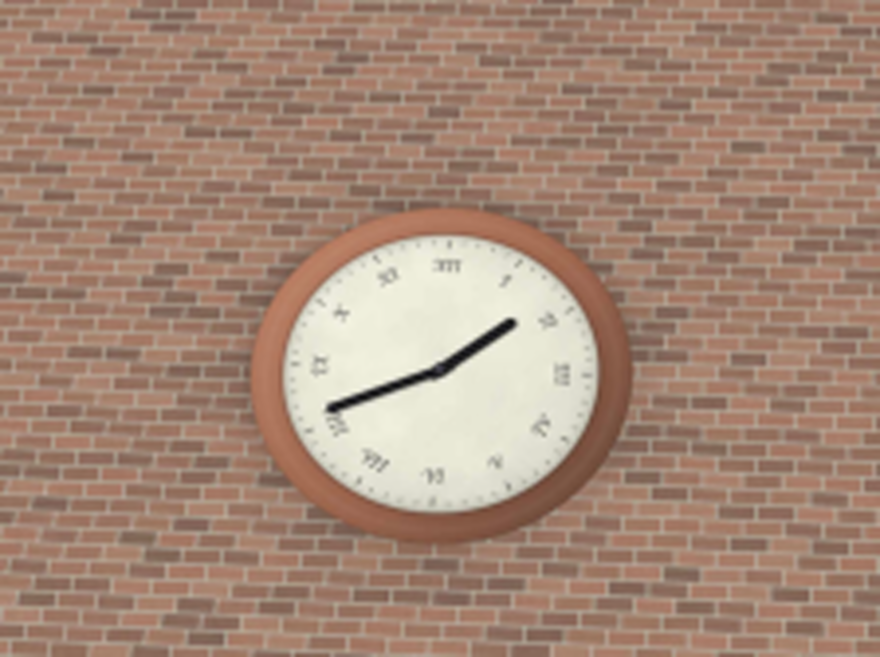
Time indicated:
**1:41**
